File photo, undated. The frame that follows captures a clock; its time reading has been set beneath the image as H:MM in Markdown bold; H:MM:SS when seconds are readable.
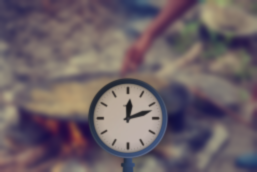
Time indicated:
**12:12**
